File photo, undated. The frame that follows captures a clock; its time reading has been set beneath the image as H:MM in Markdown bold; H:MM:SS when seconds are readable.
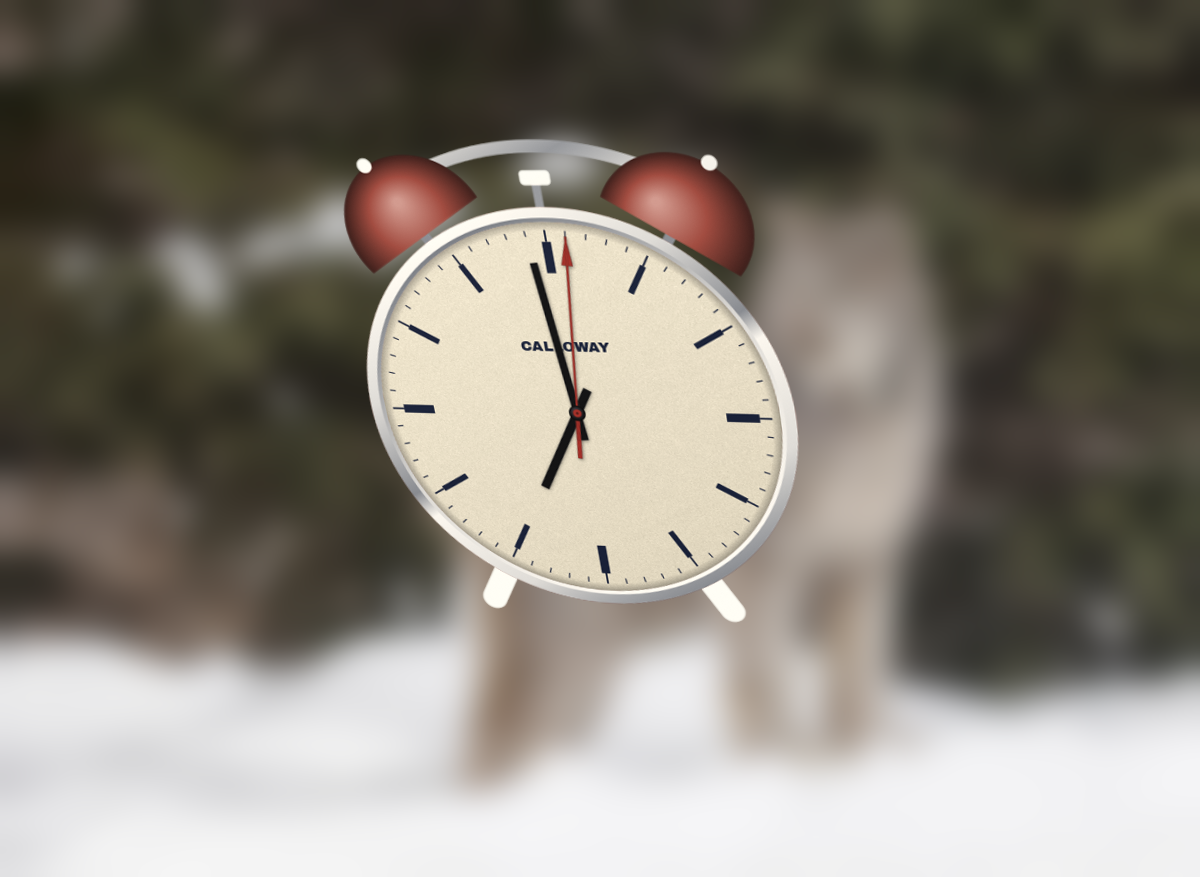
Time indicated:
**6:59:01**
